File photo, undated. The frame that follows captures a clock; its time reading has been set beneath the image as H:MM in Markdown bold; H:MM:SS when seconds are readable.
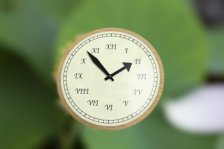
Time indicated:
**1:53**
